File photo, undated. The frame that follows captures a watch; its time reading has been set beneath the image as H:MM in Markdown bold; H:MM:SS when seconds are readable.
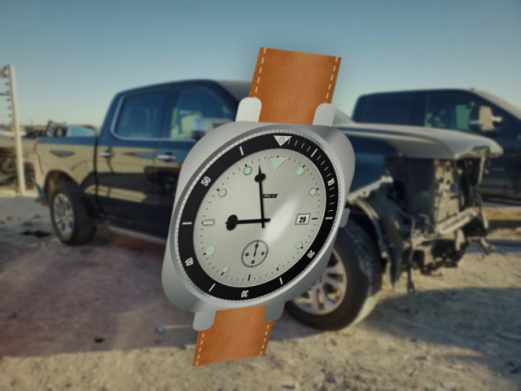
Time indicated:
**8:57**
